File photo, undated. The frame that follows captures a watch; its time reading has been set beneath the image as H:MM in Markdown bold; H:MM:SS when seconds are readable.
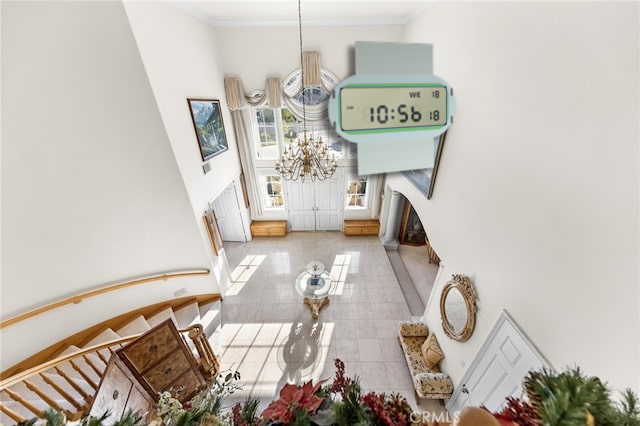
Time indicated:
**10:56:18**
